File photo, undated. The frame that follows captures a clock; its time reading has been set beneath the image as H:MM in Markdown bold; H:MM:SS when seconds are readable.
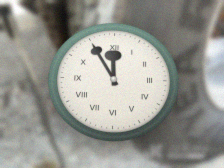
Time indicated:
**11:55**
